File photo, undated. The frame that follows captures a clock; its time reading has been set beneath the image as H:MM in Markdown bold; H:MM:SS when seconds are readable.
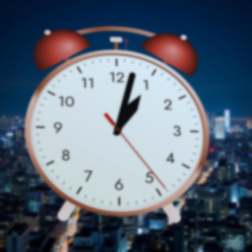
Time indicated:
**1:02:24**
